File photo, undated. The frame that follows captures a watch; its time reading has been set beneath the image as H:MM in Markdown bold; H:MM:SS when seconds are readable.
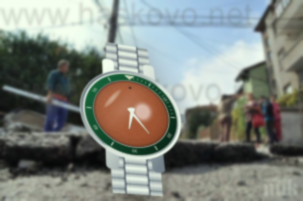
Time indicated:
**6:24**
